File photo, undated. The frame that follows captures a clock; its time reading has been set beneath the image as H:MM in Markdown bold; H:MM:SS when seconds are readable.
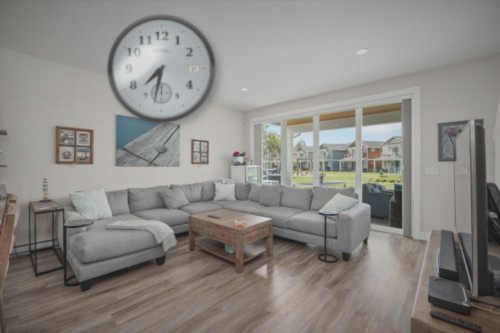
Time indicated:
**7:32**
